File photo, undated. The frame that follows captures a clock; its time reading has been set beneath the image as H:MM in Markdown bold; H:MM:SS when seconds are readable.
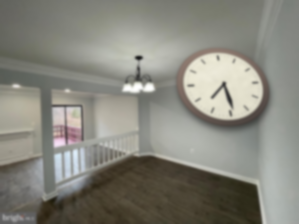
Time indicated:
**7:29**
